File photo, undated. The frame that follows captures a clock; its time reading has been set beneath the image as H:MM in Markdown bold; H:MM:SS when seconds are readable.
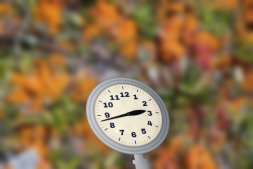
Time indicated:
**2:43**
